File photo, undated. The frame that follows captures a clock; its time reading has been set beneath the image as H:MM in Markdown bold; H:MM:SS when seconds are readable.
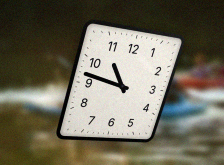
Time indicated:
**10:47**
